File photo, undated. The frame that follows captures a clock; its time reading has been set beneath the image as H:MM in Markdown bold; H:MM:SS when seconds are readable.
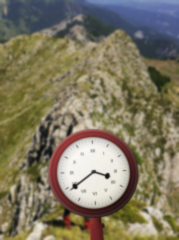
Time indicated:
**3:39**
